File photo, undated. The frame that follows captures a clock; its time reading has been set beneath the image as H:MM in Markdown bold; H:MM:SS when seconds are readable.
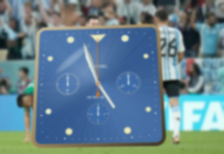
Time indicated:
**4:57**
